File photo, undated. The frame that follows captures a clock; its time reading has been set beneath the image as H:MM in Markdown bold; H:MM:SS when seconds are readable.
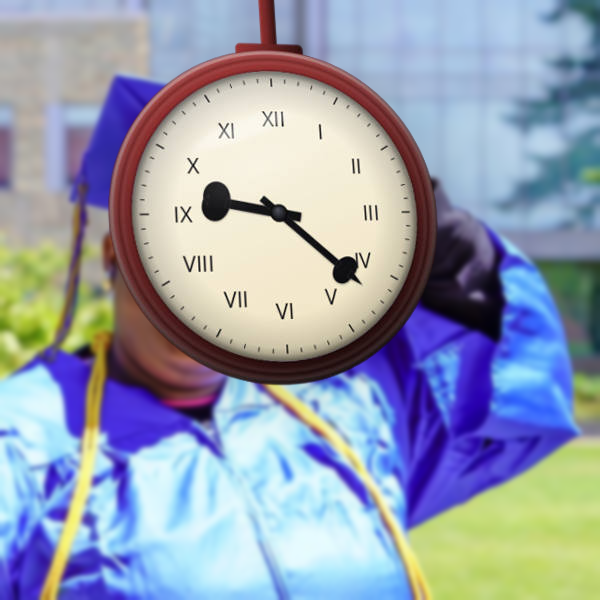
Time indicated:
**9:22**
